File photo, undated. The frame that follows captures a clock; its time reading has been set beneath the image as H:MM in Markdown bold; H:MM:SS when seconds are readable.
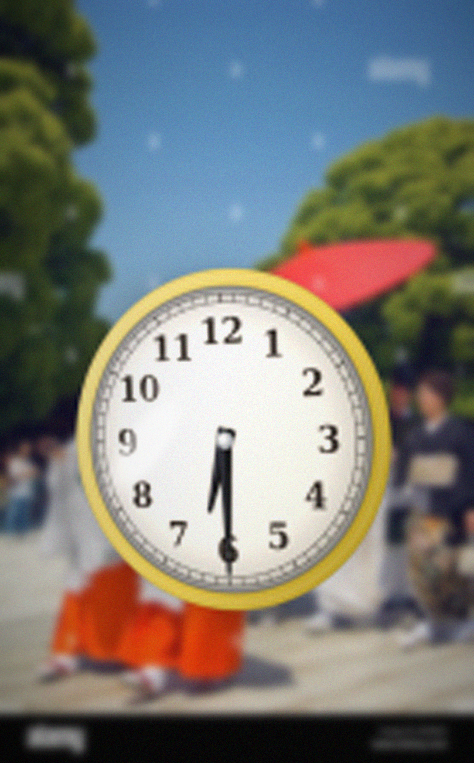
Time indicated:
**6:30**
